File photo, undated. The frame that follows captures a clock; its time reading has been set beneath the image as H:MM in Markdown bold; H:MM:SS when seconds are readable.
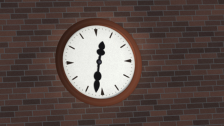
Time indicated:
**12:32**
